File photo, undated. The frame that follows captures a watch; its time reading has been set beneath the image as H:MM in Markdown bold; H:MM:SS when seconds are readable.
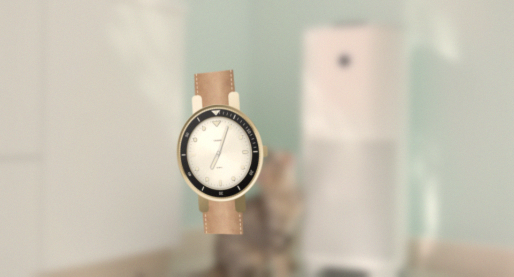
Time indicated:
**7:04**
